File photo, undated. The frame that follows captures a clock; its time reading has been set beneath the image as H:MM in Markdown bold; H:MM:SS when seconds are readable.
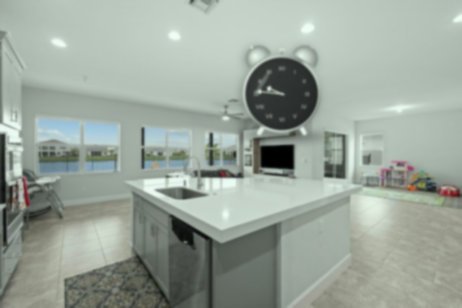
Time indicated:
**9:46**
